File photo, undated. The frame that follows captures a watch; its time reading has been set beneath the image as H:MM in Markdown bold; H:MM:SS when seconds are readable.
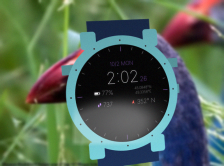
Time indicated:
**2:02**
